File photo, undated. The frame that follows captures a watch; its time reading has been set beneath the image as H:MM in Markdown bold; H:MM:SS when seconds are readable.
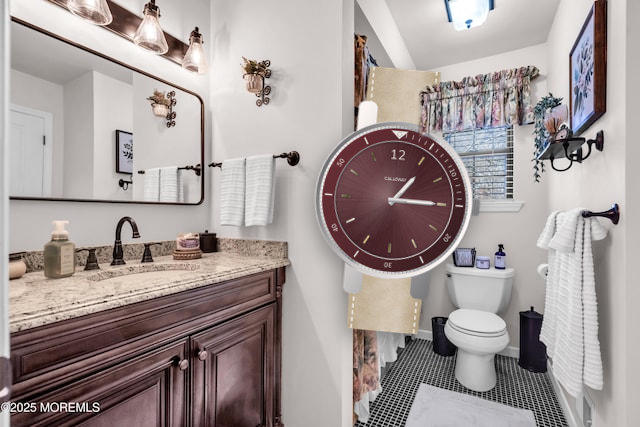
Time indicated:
**1:15**
